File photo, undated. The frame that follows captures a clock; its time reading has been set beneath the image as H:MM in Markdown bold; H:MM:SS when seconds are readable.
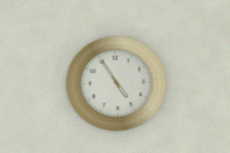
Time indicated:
**4:55**
